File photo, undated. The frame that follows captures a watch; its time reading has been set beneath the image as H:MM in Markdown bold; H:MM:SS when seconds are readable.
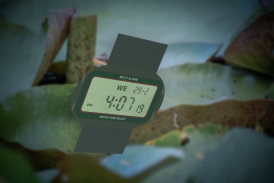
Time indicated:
**4:07:19**
